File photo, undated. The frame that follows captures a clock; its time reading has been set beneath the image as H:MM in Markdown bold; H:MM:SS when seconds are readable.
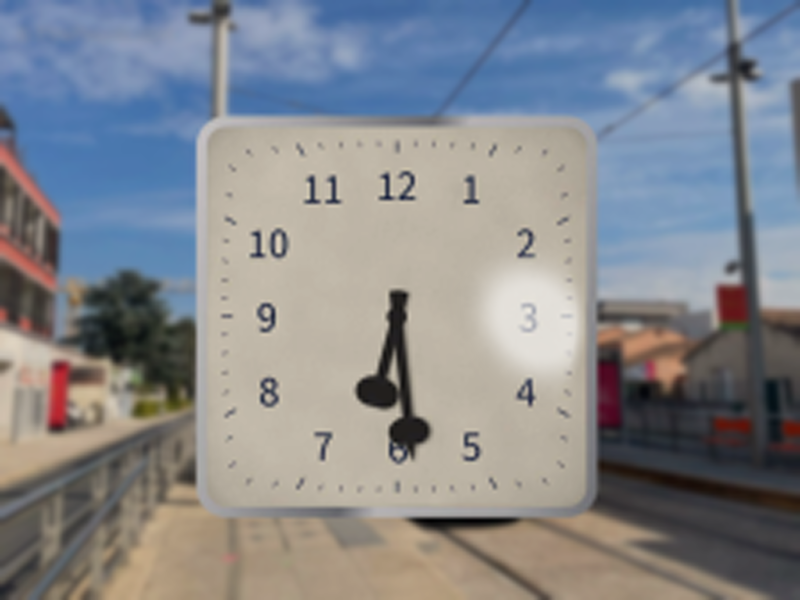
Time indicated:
**6:29**
